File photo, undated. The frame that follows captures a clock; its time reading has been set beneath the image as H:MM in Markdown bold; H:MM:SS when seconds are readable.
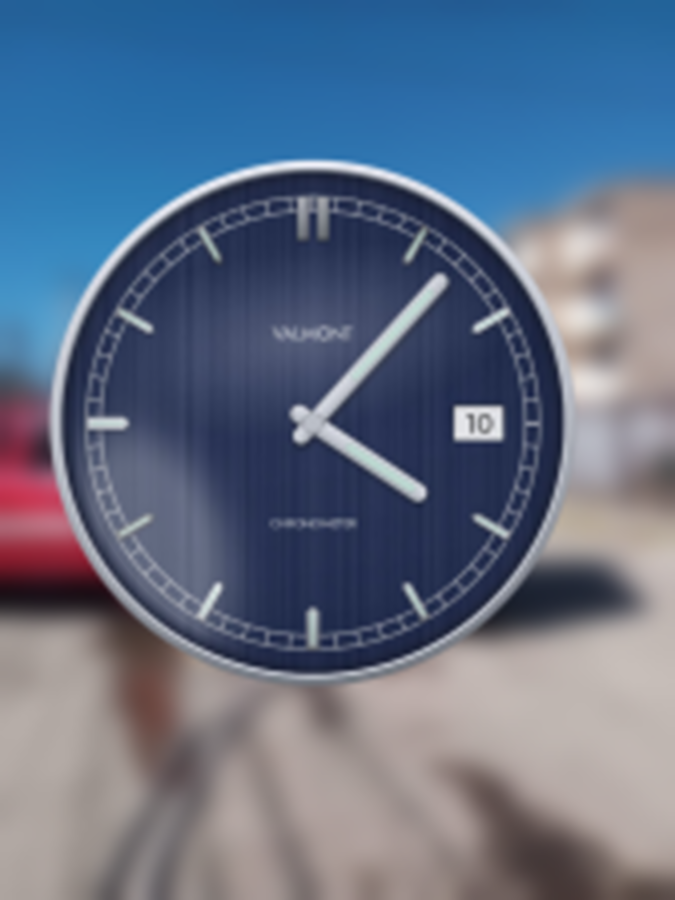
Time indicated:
**4:07**
